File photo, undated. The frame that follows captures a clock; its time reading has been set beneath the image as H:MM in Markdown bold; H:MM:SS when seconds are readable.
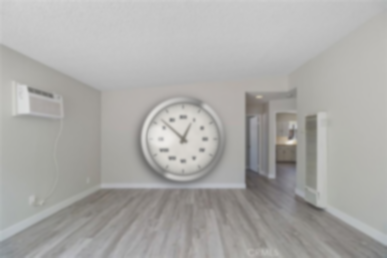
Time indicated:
**12:52**
